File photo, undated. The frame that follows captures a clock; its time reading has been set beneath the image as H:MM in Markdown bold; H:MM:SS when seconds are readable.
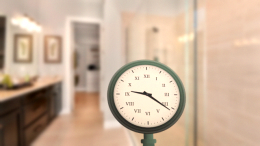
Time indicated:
**9:21**
